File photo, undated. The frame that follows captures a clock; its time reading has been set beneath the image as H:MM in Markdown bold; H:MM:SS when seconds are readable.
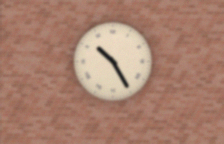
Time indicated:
**10:25**
